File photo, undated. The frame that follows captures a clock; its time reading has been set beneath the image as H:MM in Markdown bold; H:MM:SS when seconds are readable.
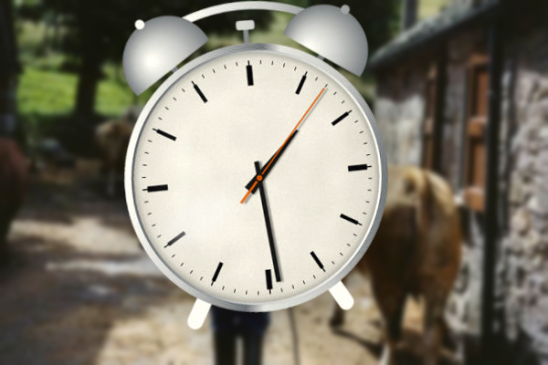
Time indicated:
**1:29:07**
